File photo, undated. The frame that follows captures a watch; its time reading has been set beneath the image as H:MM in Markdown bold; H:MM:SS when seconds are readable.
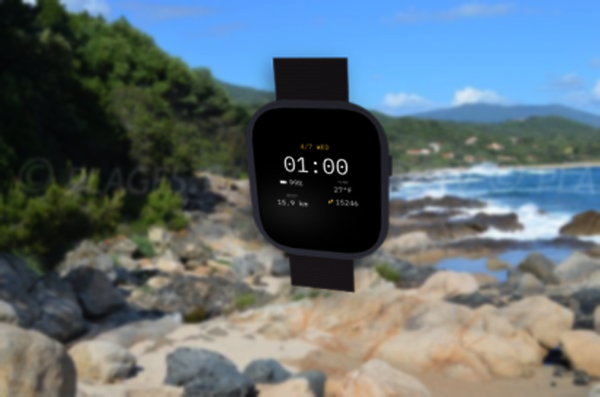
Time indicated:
**1:00**
